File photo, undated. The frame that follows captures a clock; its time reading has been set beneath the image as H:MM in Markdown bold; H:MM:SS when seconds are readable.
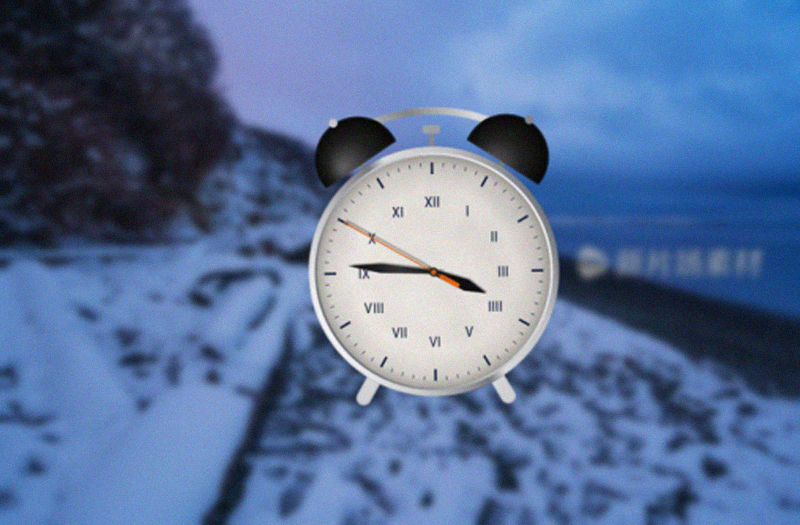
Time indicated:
**3:45:50**
